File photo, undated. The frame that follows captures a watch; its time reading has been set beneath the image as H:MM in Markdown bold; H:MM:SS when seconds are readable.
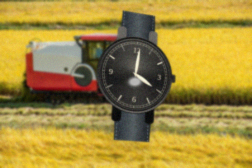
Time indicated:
**4:01**
